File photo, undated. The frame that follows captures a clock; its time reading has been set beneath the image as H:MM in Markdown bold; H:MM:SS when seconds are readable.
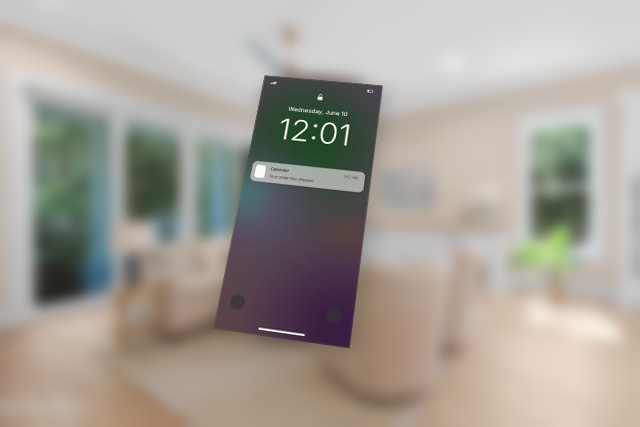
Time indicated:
**12:01**
